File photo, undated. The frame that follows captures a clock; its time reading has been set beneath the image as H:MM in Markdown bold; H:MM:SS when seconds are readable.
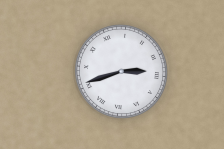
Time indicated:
**3:46**
